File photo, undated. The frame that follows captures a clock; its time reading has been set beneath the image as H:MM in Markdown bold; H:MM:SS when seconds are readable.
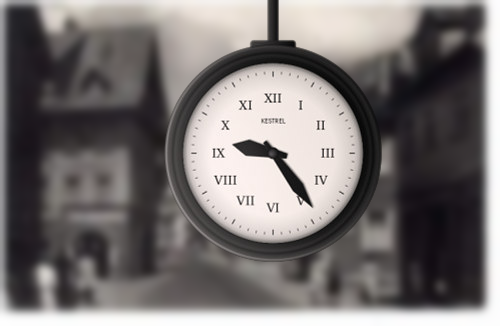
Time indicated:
**9:24**
